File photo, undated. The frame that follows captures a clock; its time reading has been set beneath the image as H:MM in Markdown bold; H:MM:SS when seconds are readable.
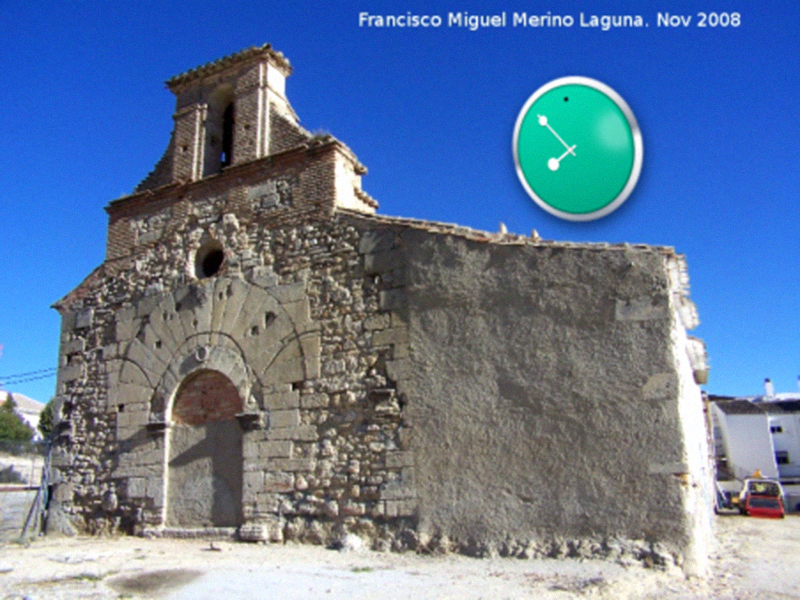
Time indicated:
**7:53**
